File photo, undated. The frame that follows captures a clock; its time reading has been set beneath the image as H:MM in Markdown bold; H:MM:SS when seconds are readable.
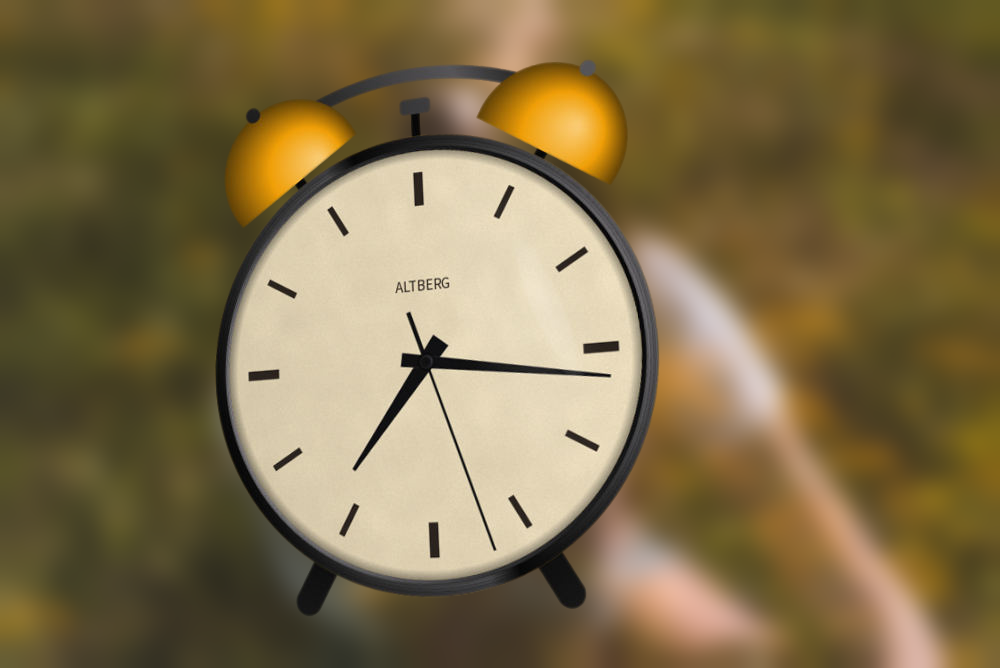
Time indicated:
**7:16:27**
